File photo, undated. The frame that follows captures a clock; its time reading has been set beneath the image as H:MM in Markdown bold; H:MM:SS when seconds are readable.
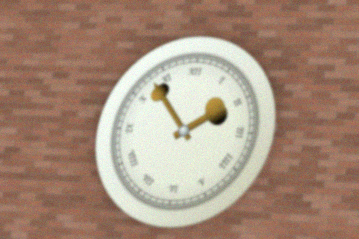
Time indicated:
**1:53**
